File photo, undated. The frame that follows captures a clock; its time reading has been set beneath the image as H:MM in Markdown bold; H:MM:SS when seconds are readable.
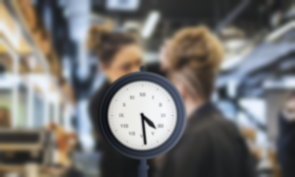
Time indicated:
**4:29**
